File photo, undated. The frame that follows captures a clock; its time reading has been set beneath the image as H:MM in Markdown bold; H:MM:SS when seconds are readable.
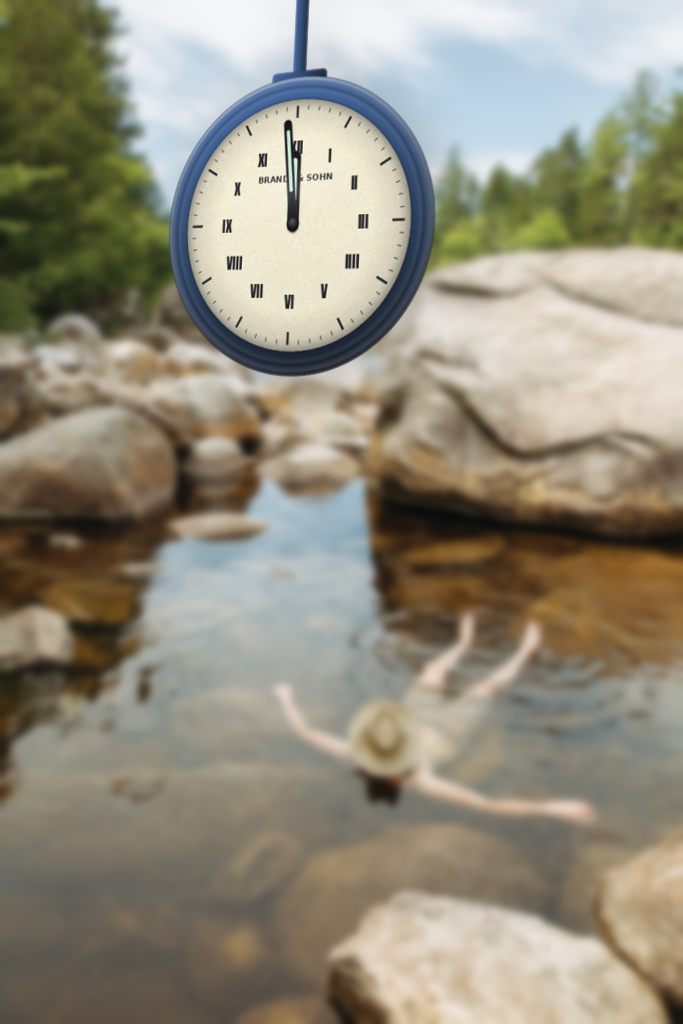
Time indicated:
**11:59**
